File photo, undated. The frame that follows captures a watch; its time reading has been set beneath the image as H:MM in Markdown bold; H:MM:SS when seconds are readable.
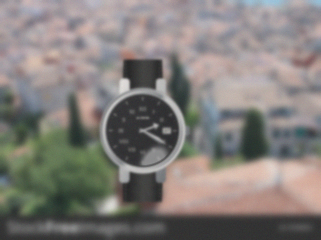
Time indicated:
**2:20**
